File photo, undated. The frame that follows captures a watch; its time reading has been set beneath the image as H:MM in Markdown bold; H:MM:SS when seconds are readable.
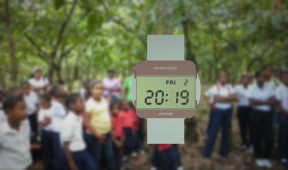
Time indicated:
**20:19**
